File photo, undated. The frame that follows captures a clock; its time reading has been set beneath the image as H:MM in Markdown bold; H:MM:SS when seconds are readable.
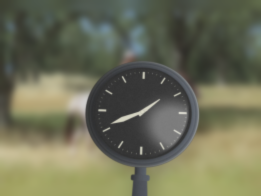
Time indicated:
**1:41**
